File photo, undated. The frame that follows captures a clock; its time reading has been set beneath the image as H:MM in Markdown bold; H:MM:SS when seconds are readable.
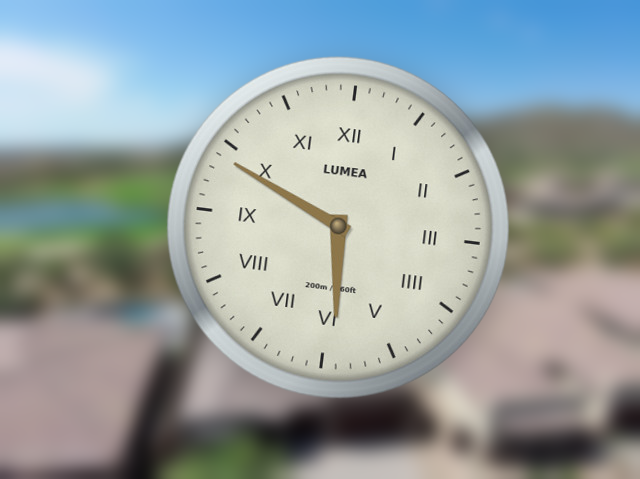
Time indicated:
**5:49**
